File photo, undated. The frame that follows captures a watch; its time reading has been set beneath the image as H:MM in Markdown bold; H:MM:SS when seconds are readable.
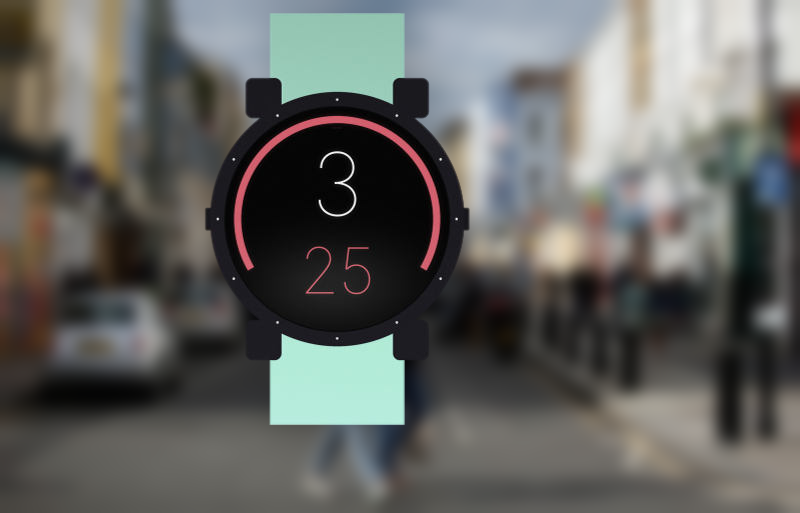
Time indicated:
**3:25**
